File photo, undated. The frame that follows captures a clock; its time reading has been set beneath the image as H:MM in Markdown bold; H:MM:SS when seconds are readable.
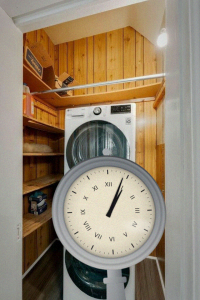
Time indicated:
**1:04**
